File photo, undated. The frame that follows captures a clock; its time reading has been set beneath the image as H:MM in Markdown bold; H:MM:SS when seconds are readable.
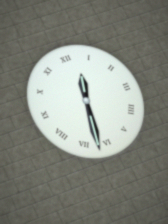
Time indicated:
**12:32**
